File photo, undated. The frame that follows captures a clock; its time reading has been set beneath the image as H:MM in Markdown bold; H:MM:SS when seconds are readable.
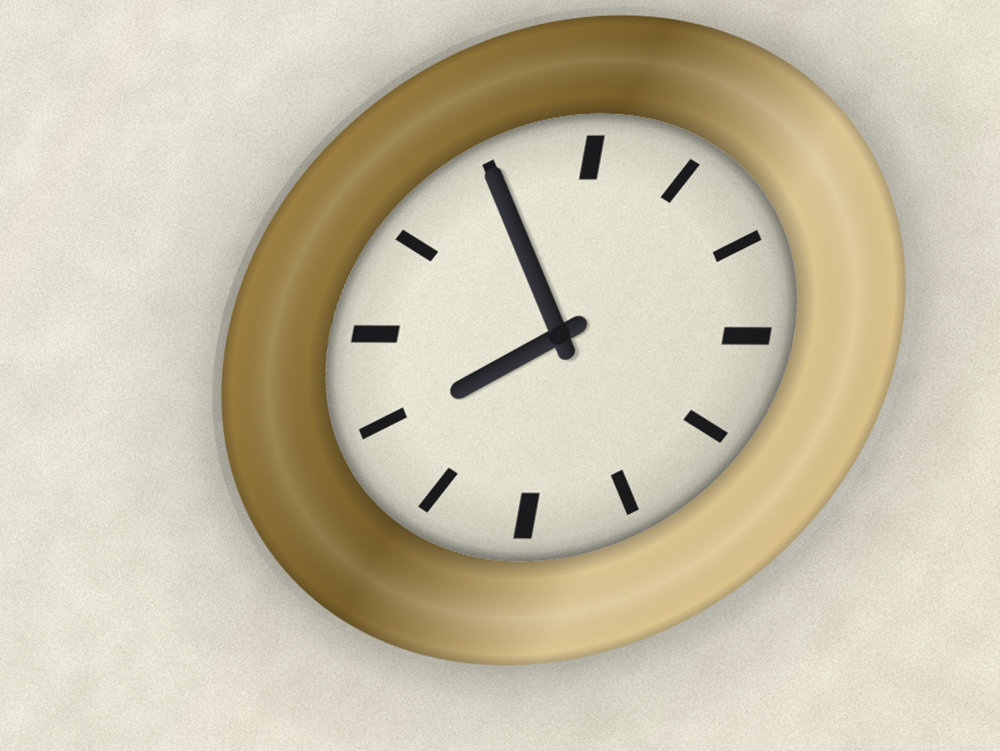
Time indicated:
**7:55**
